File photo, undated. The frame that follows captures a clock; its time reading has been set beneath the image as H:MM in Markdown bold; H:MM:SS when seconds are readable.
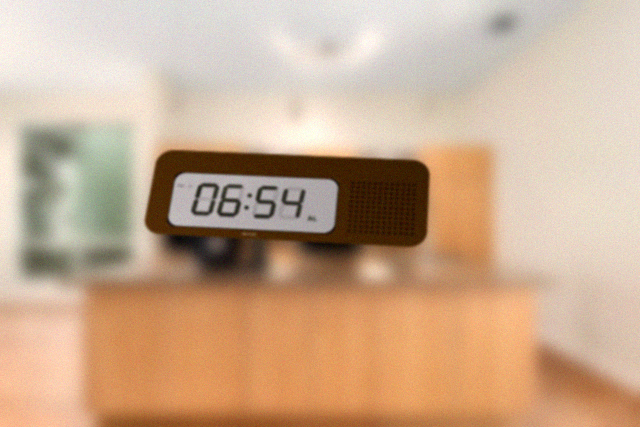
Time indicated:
**6:54**
